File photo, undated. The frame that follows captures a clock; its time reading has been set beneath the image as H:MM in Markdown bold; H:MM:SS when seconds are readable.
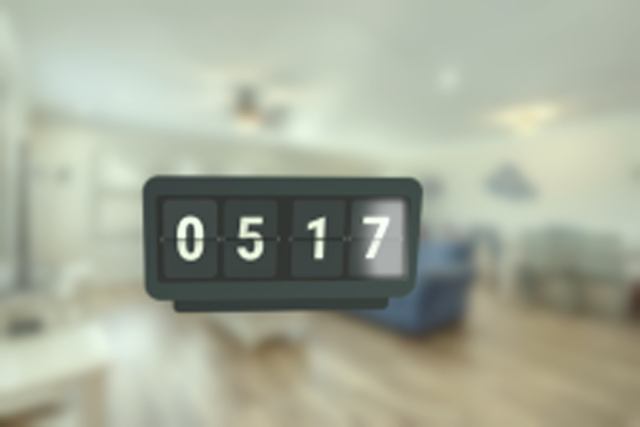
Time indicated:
**5:17**
